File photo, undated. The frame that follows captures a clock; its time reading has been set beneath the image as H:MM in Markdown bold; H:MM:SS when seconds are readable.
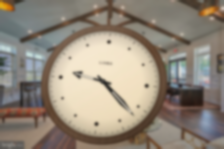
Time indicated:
**9:22**
